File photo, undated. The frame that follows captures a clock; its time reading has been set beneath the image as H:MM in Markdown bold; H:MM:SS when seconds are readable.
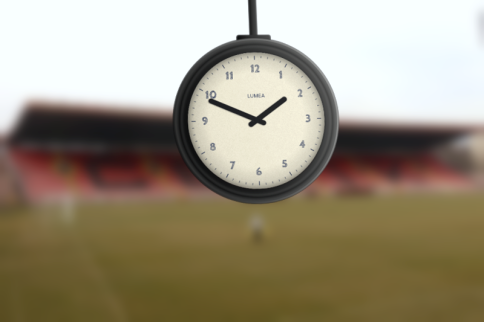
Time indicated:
**1:49**
